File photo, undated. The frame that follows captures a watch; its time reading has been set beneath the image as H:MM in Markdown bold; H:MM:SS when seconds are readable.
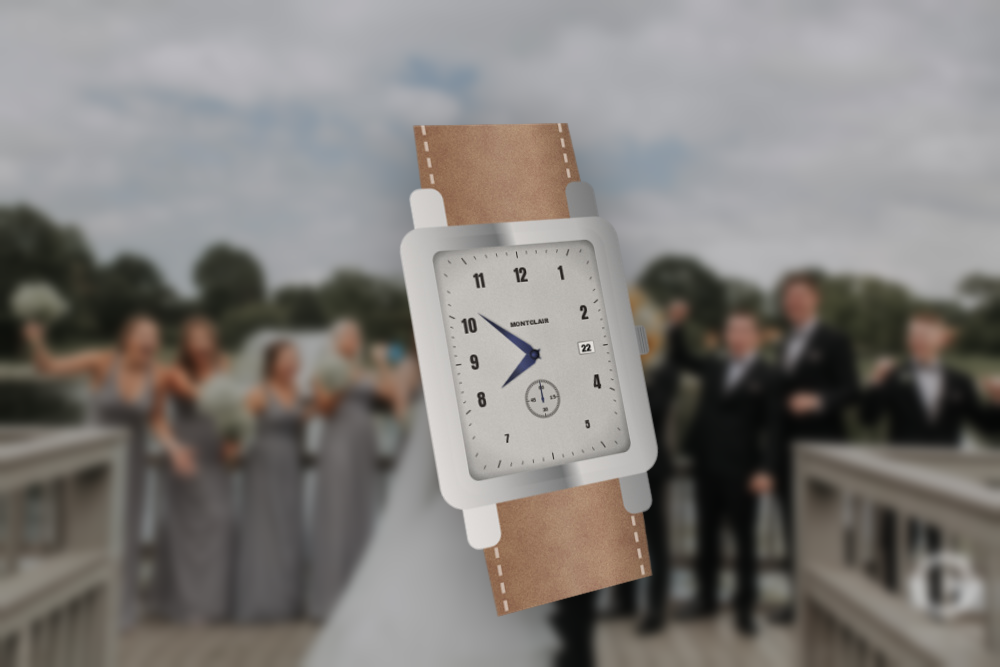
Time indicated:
**7:52**
